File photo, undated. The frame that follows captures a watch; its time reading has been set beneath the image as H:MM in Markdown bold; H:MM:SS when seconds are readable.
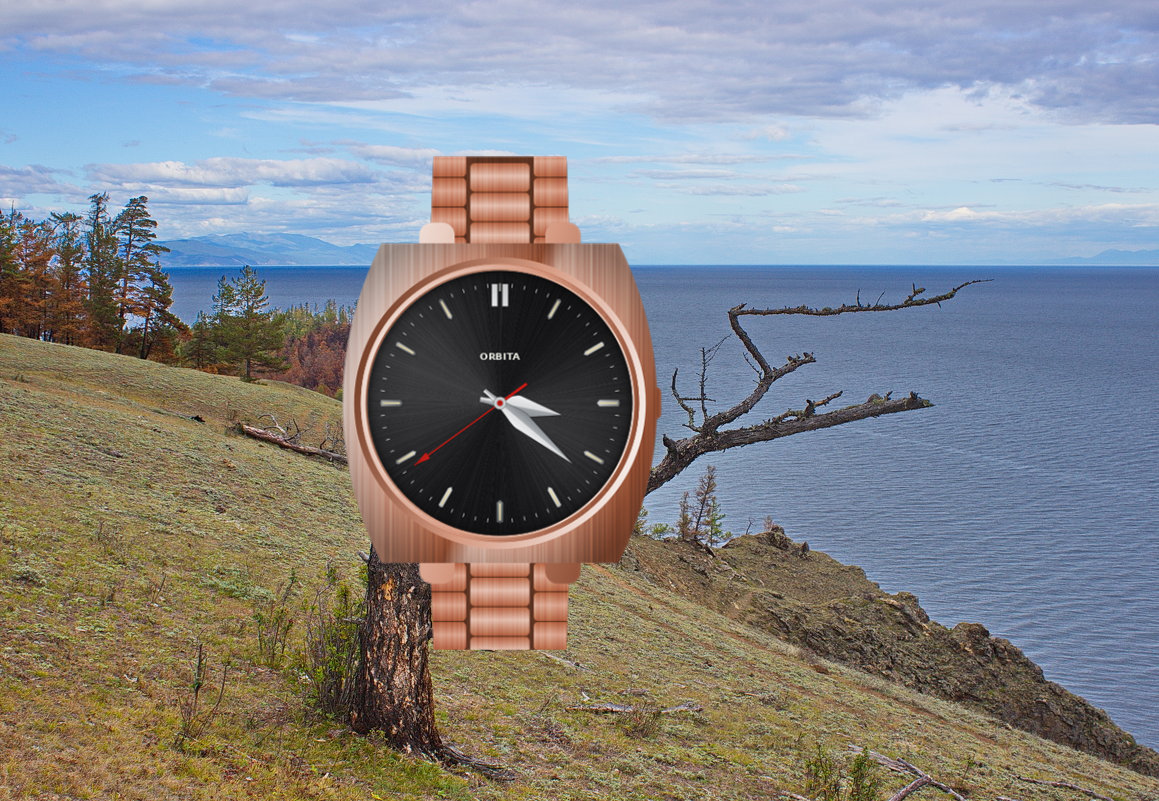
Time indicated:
**3:21:39**
